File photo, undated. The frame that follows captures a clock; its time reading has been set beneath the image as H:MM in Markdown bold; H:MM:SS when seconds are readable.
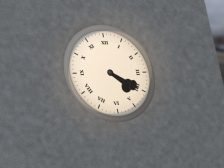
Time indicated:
**4:20**
